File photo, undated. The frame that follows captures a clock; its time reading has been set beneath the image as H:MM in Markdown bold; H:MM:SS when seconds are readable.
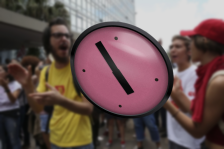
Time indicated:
**4:55**
